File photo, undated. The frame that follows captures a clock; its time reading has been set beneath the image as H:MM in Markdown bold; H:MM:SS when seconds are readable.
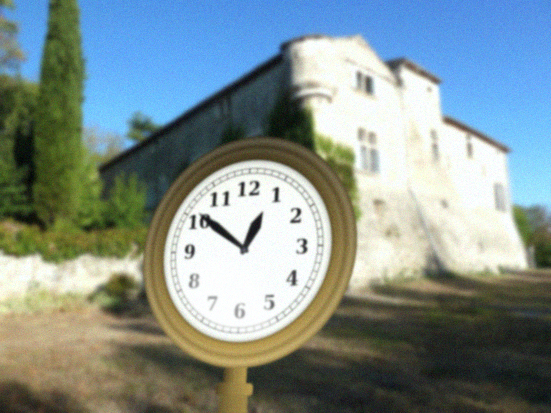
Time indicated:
**12:51**
